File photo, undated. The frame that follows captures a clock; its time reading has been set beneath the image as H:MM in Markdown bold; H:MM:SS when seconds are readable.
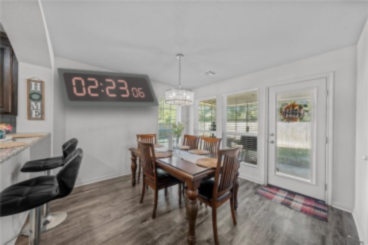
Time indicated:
**2:23**
